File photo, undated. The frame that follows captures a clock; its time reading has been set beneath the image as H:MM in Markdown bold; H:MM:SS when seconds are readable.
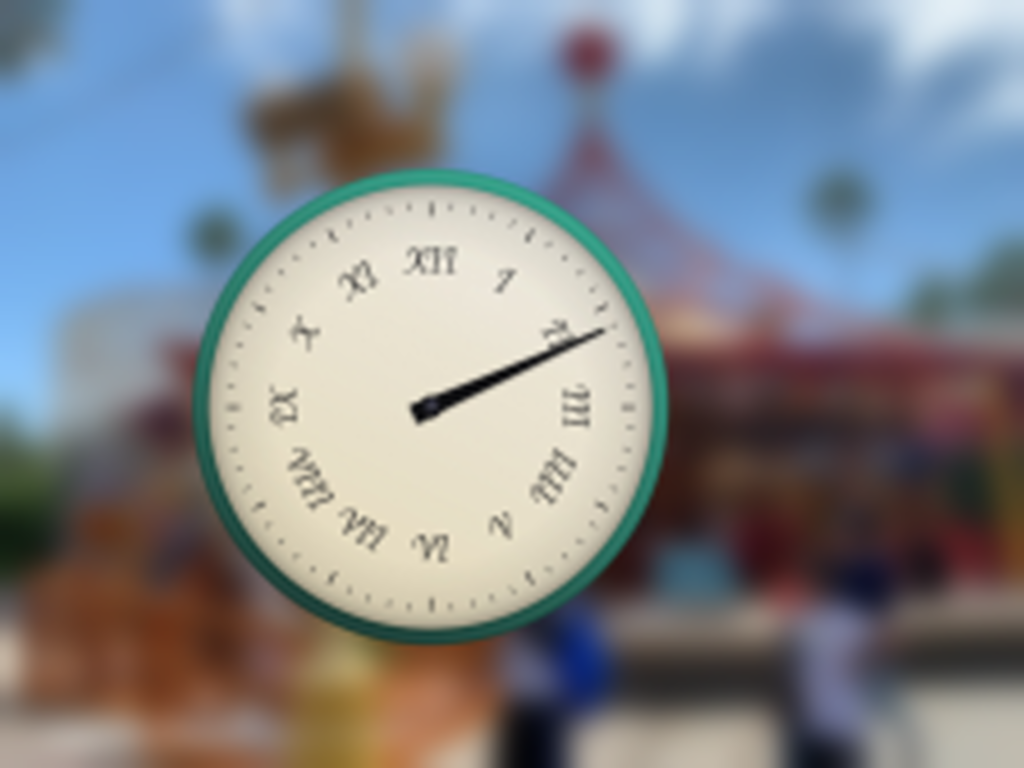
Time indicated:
**2:11**
